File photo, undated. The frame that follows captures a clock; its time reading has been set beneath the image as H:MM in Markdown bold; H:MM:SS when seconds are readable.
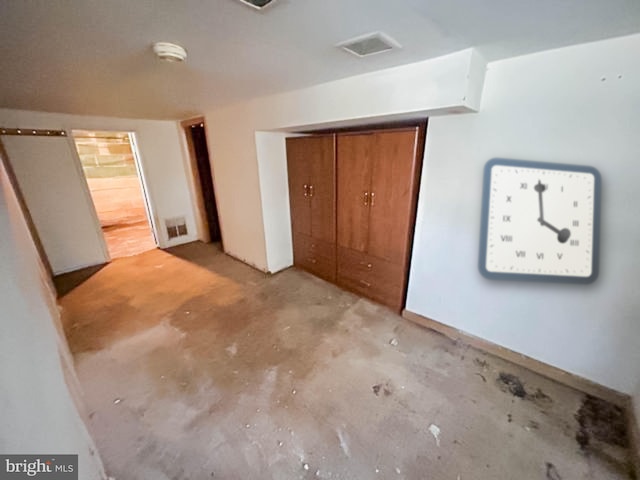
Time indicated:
**3:59**
